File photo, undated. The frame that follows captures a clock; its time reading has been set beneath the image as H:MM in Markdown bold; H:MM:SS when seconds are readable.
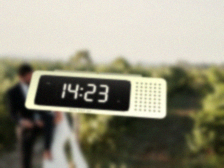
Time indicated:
**14:23**
